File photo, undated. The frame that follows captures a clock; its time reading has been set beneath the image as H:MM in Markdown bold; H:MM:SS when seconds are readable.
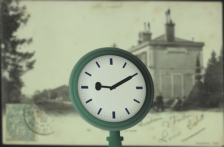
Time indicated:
**9:10**
